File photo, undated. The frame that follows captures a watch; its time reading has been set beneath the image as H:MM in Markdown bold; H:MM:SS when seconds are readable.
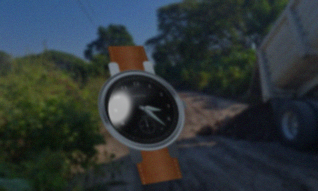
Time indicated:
**3:23**
